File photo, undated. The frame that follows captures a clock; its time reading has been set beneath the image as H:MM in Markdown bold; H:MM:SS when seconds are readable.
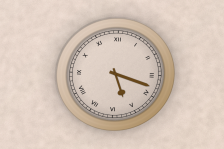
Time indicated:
**5:18**
